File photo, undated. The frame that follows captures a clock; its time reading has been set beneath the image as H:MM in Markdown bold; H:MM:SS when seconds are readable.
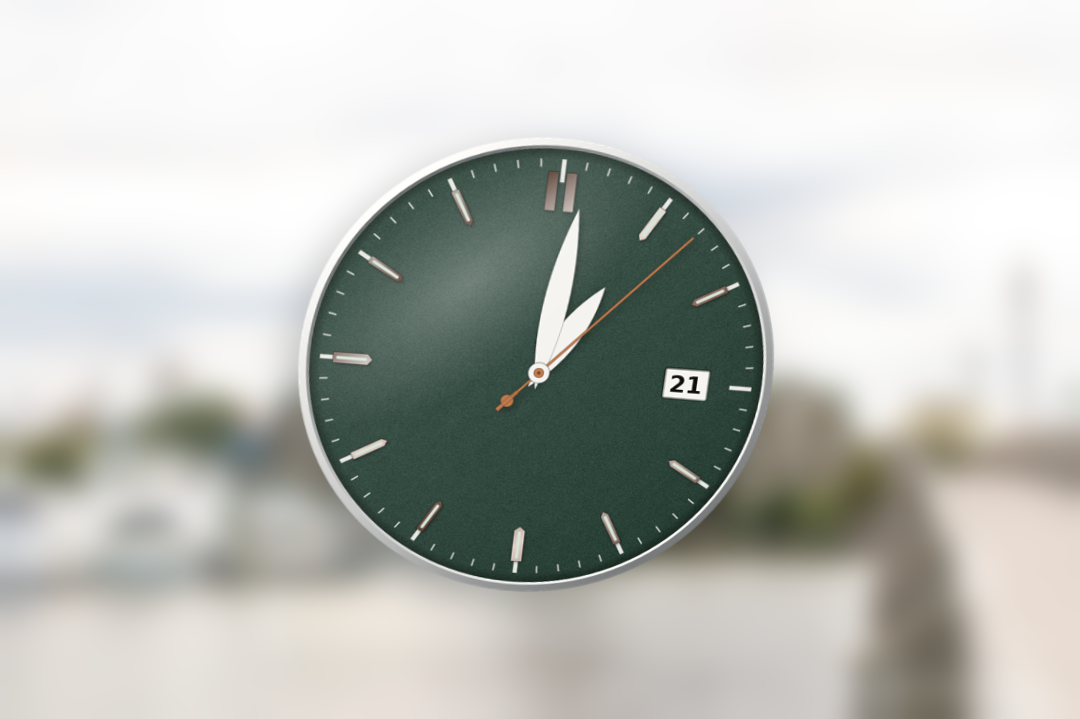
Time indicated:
**1:01:07**
